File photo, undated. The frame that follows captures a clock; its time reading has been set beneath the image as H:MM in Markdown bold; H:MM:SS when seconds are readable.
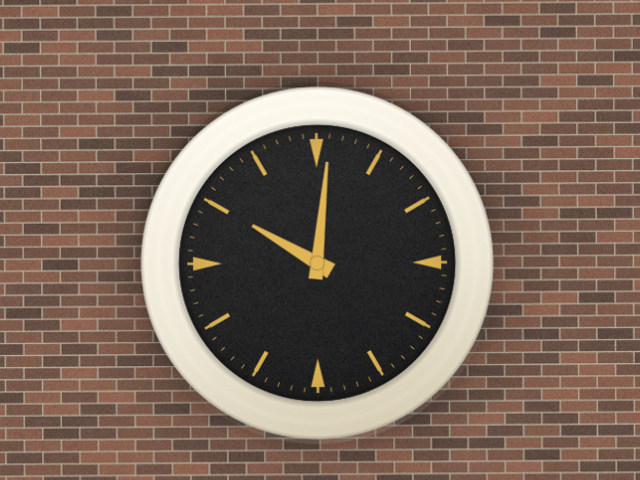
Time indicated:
**10:01**
